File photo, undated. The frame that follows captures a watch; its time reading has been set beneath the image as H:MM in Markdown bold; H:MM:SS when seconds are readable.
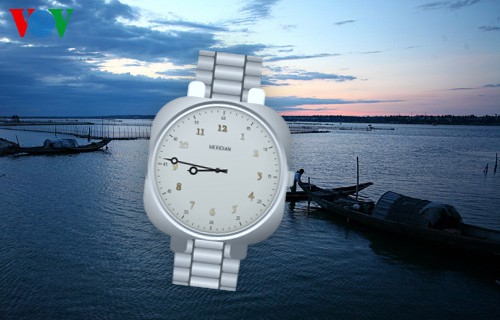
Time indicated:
**8:46**
